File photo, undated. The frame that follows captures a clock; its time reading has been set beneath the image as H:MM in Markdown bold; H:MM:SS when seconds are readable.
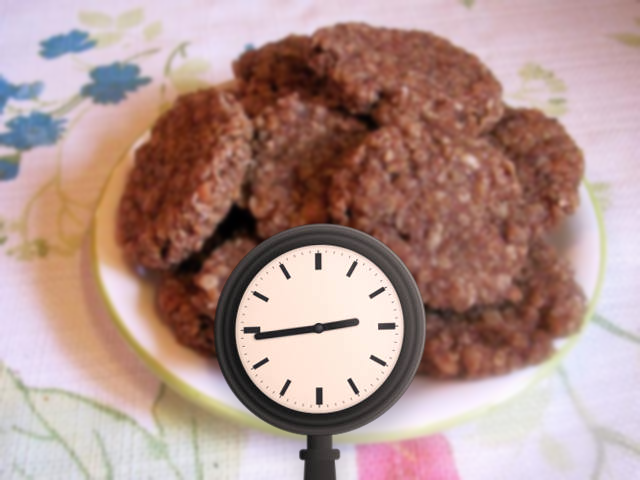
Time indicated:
**2:44**
